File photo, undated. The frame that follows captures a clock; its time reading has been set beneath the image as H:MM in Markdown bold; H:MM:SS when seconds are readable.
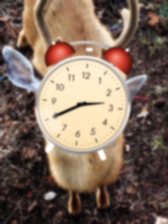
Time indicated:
**2:40**
